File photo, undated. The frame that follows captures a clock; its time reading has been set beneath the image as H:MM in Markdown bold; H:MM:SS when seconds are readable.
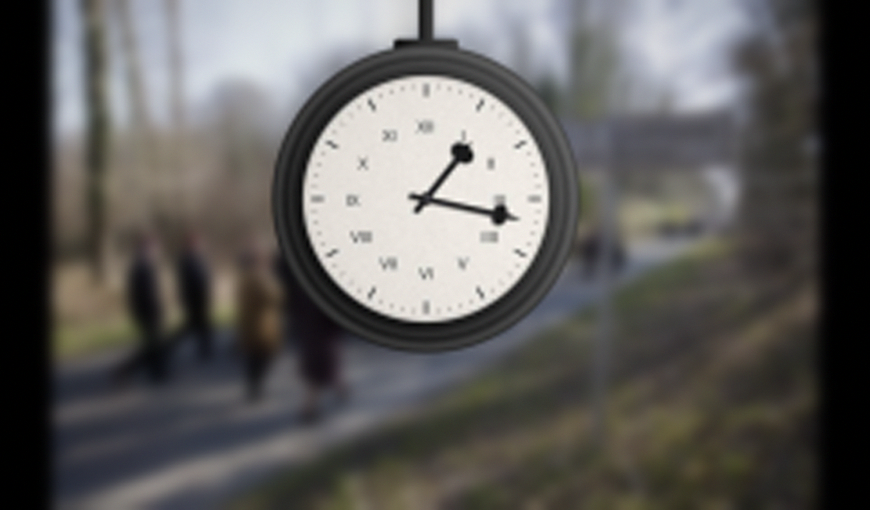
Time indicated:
**1:17**
